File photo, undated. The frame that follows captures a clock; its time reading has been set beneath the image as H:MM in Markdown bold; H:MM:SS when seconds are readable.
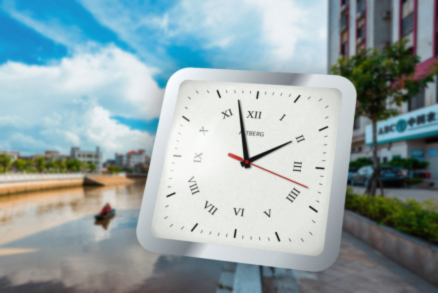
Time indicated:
**1:57:18**
